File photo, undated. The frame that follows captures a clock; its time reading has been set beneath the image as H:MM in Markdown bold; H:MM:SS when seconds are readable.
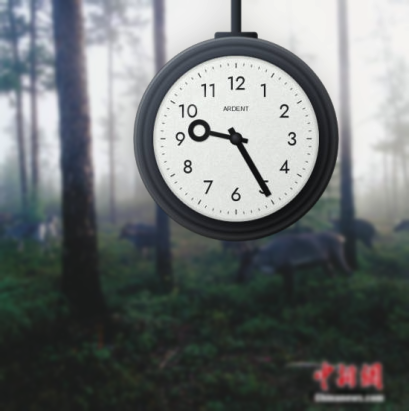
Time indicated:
**9:25**
